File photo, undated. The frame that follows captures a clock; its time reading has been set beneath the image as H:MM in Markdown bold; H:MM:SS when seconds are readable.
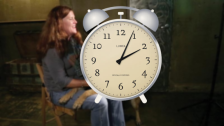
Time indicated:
**2:04**
